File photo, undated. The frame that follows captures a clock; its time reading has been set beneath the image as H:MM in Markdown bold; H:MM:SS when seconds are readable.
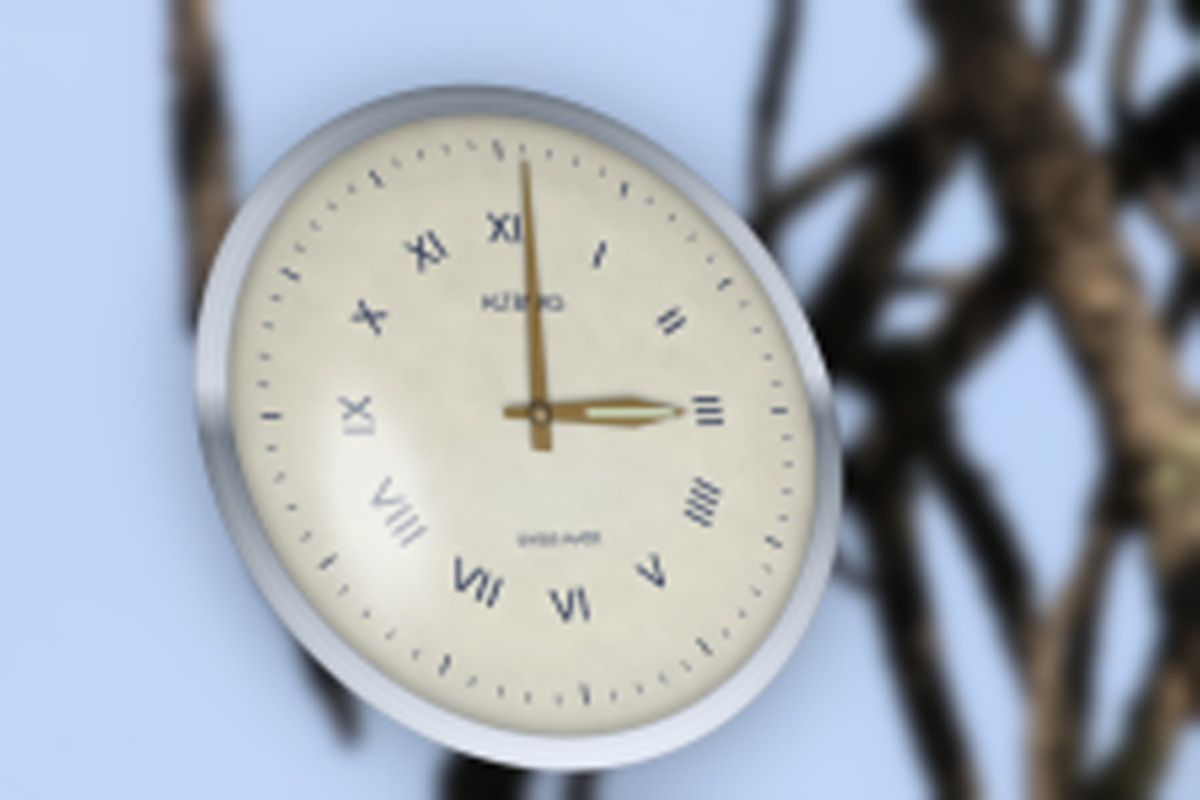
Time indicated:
**3:01**
